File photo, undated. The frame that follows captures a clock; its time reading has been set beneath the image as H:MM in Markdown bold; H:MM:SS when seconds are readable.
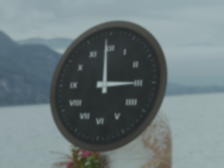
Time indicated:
**2:59**
